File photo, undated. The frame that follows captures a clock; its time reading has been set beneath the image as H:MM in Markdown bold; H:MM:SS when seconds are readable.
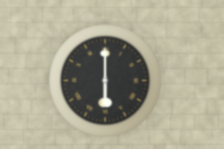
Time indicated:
**6:00**
